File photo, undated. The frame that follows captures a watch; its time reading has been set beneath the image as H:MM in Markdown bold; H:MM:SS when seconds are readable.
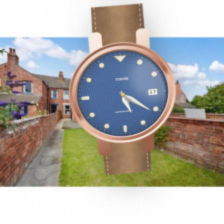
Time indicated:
**5:21**
